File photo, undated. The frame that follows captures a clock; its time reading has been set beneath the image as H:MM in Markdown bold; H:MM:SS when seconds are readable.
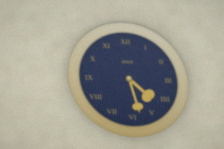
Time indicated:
**4:28**
